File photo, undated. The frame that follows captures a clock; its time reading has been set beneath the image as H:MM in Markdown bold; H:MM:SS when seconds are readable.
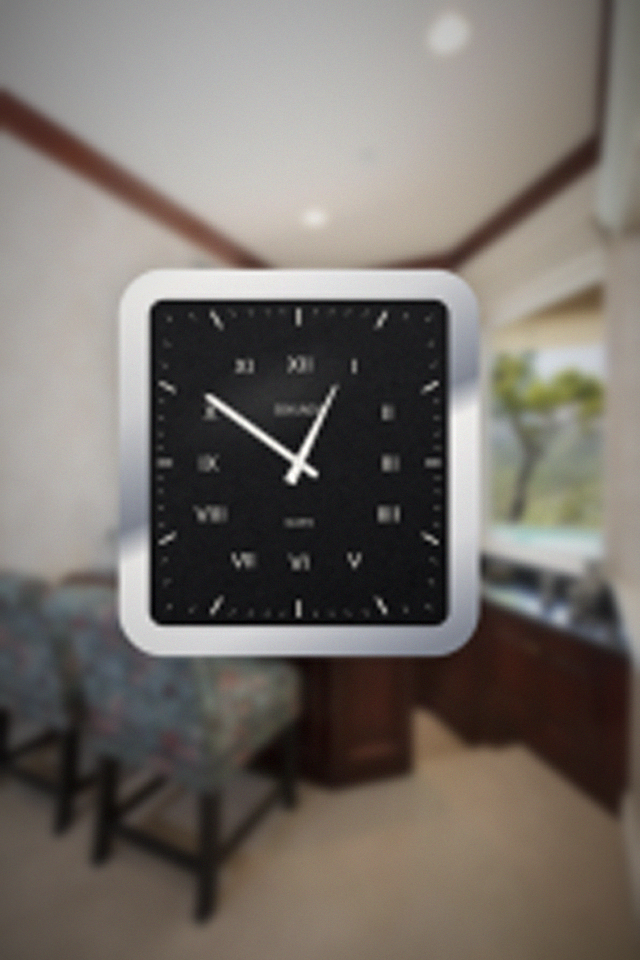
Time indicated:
**12:51**
